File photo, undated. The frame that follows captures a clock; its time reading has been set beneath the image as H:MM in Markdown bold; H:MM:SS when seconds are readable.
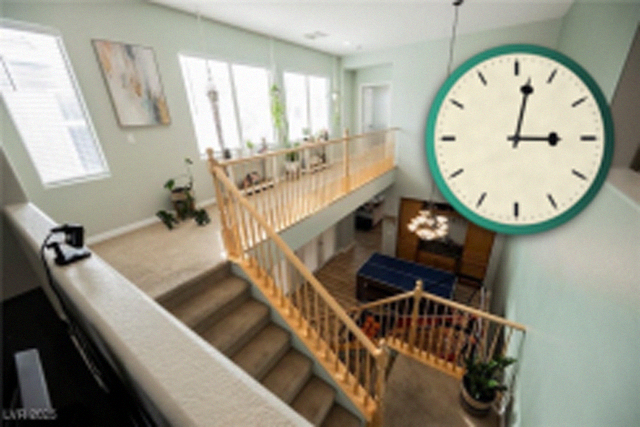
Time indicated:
**3:02**
